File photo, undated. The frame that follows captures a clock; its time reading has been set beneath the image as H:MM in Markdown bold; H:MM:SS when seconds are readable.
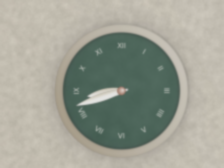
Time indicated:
**8:42**
